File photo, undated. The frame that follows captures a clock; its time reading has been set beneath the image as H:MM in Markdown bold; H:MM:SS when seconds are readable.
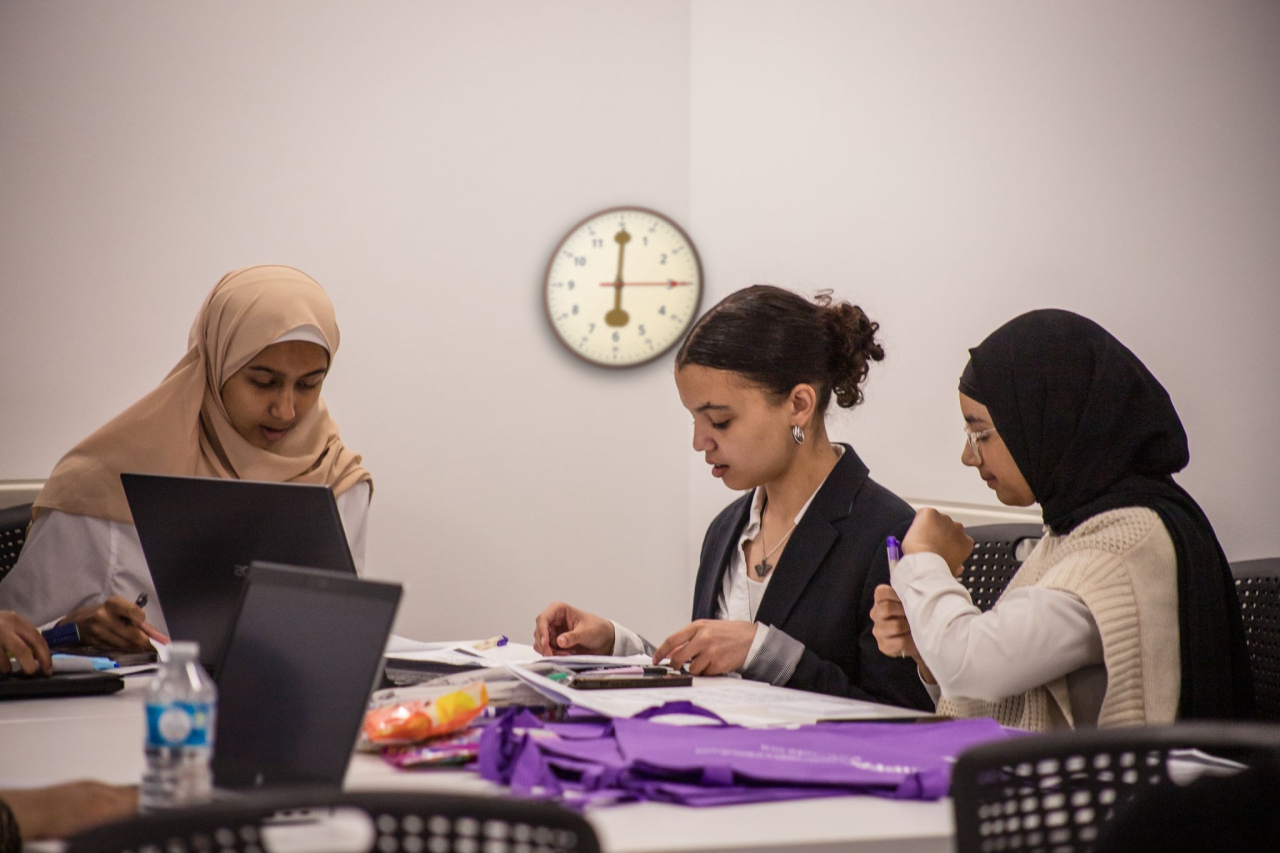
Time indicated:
**6:00:15**
